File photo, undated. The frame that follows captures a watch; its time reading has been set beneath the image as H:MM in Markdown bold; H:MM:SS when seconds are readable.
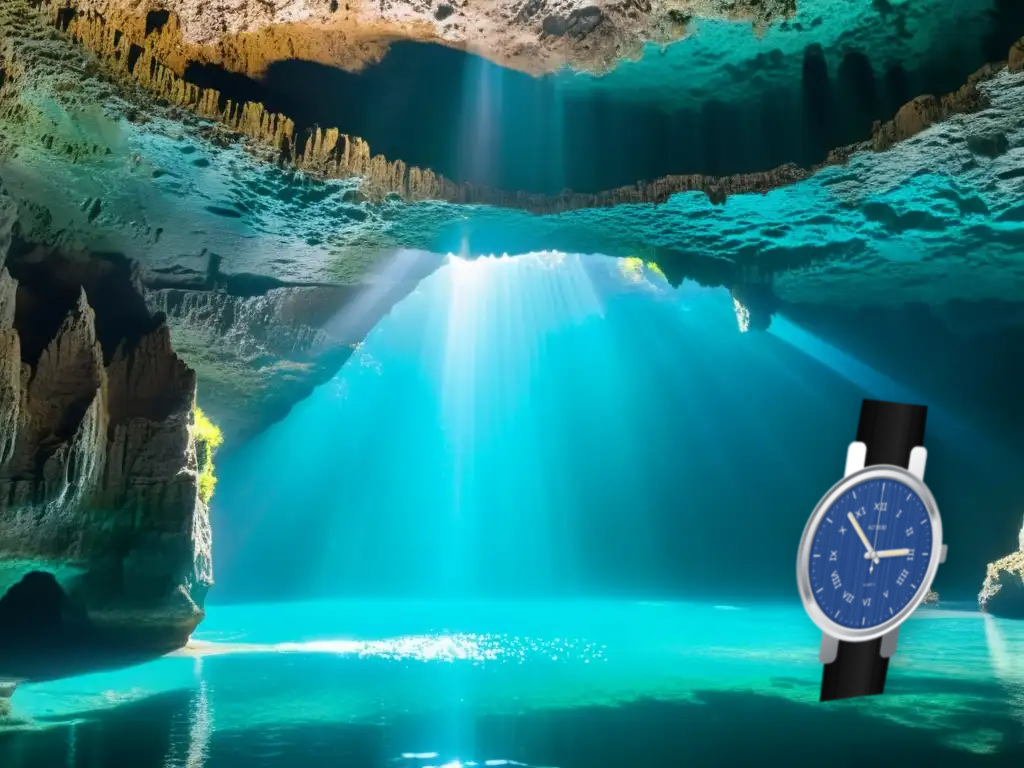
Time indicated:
**2:53:00**
